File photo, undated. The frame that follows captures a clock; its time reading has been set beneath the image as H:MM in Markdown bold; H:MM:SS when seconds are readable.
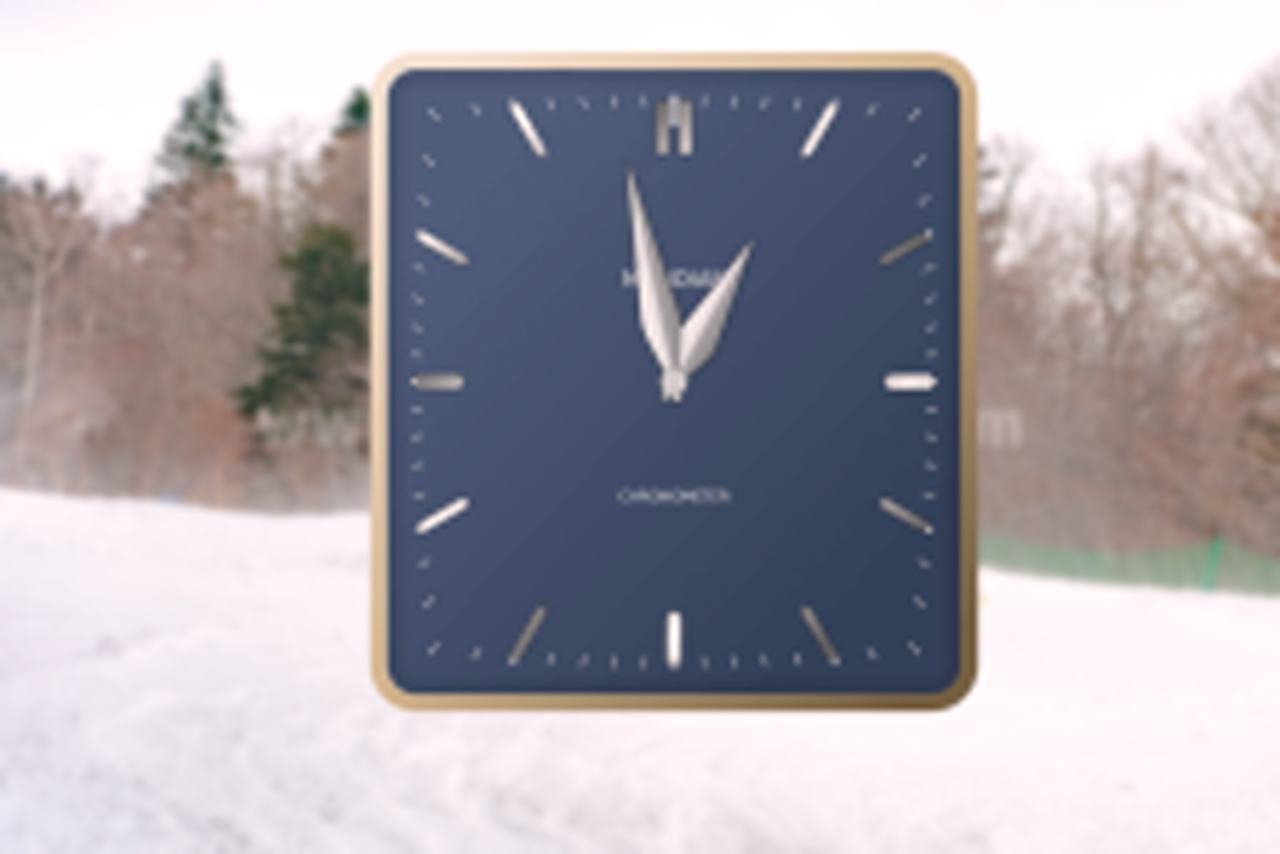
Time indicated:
**12:58**
